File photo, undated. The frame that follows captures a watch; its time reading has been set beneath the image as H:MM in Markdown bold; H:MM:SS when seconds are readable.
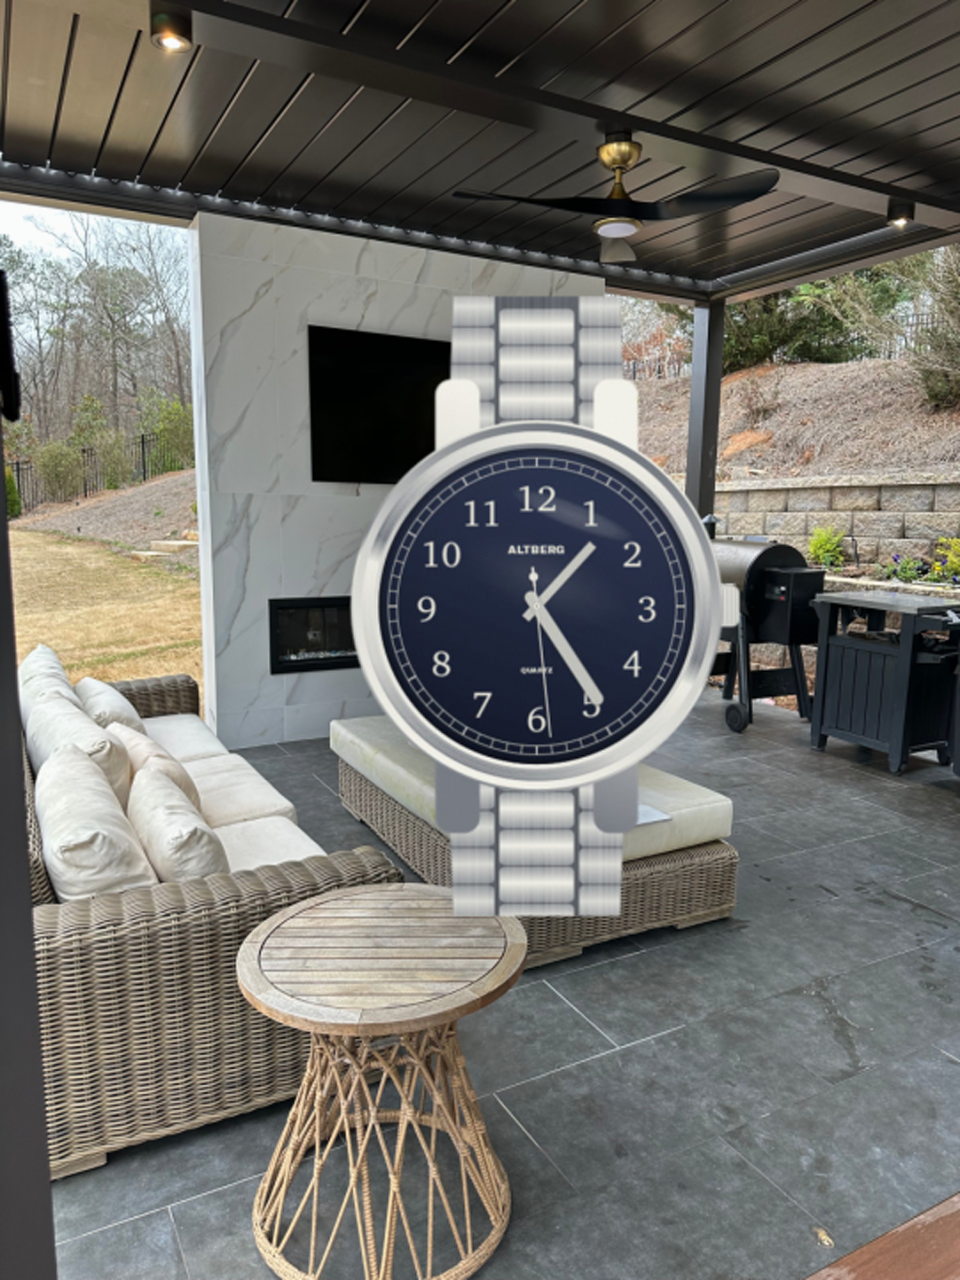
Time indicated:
**1:24:29**
